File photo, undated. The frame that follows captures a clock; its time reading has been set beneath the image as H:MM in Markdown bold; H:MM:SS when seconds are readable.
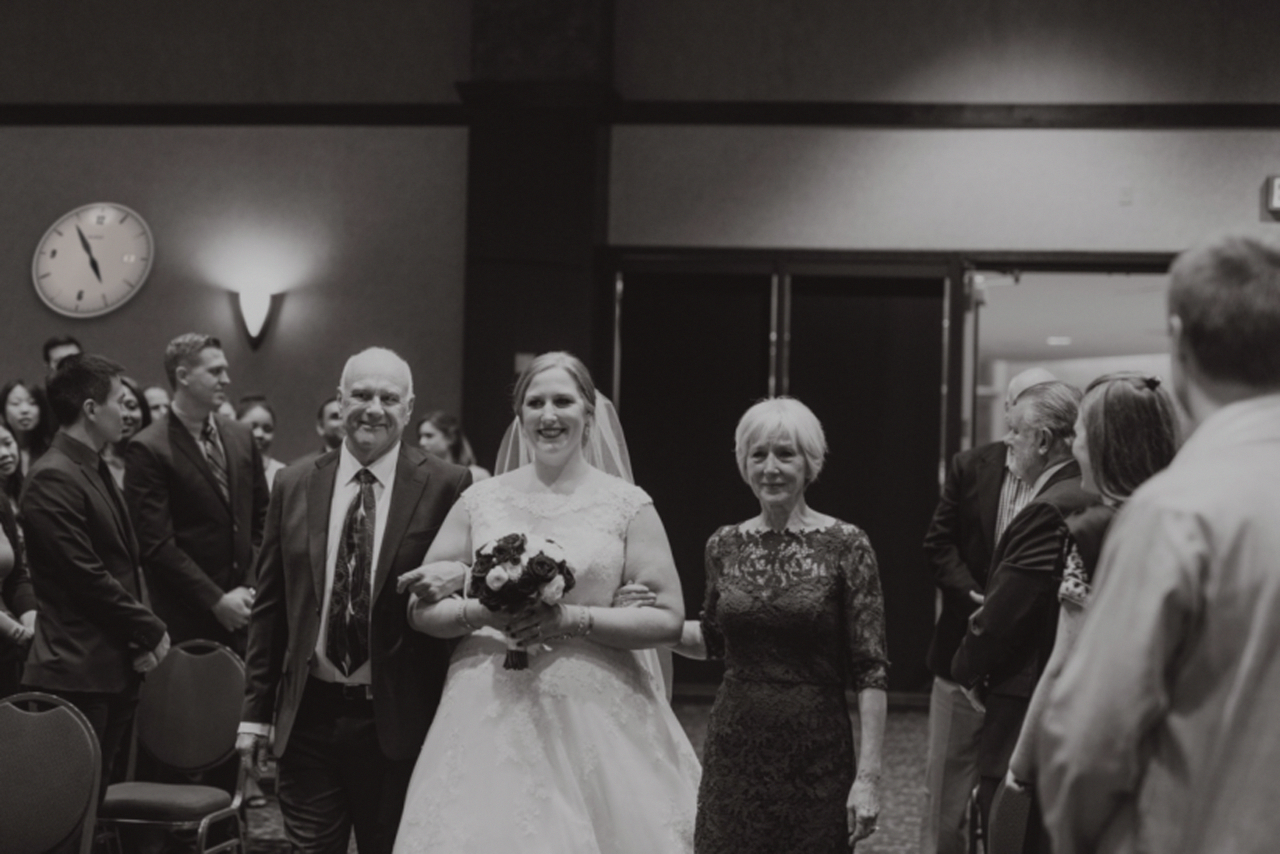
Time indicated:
**4:54**
